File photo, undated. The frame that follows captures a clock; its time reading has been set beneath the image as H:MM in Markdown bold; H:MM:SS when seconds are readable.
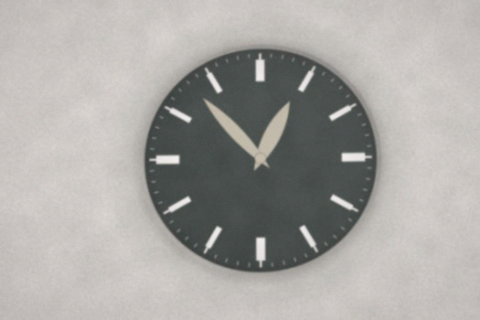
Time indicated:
**12:53**
